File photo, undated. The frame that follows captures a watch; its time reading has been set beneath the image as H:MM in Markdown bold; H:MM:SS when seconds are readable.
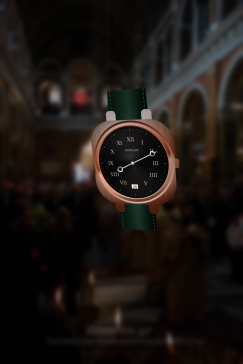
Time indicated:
**8:11**
